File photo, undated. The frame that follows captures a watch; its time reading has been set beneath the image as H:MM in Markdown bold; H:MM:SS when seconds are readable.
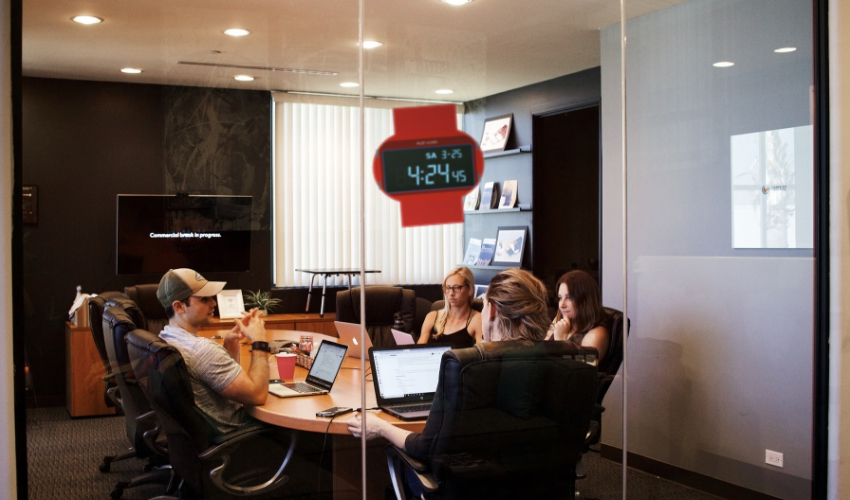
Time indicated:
**4:24:45**
